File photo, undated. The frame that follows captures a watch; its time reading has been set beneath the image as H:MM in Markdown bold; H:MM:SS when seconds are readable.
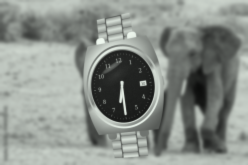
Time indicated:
**6:30**
